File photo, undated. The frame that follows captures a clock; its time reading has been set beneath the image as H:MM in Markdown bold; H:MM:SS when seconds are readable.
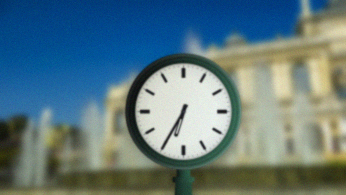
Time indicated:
**6:35**
